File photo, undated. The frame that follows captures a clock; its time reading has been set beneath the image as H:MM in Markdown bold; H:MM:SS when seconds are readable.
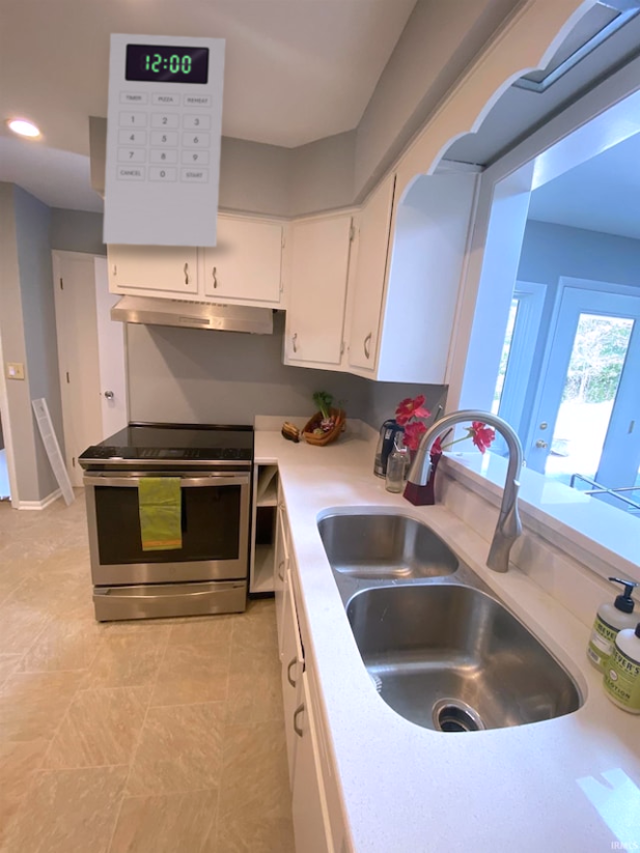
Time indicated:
**12:00**
